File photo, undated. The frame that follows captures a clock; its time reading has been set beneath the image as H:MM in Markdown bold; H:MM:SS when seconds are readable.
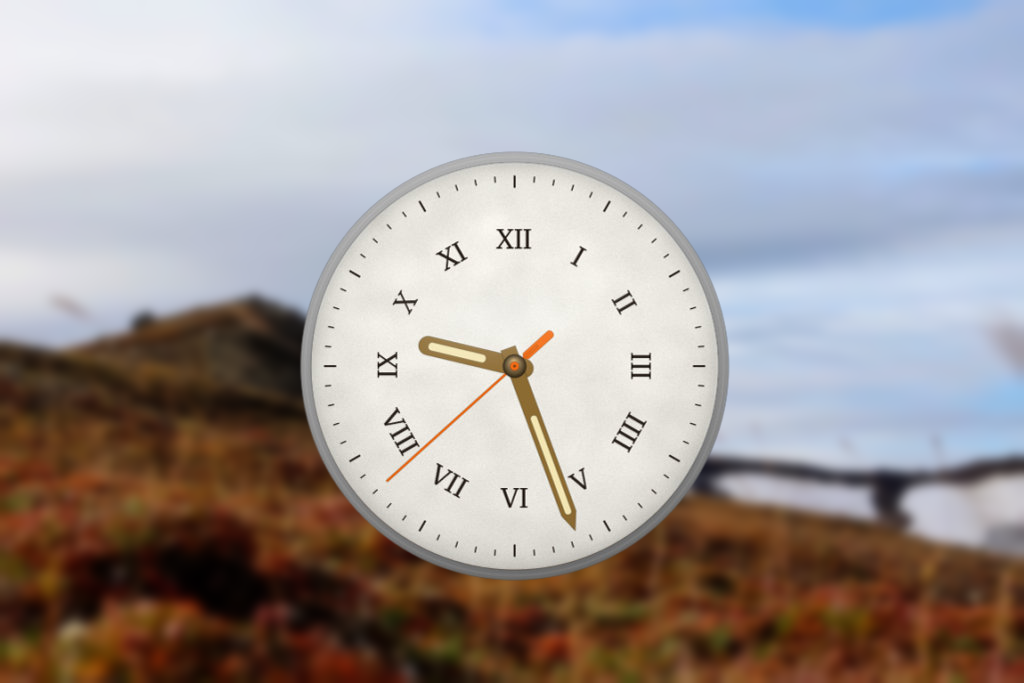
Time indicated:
**9:26:38**
